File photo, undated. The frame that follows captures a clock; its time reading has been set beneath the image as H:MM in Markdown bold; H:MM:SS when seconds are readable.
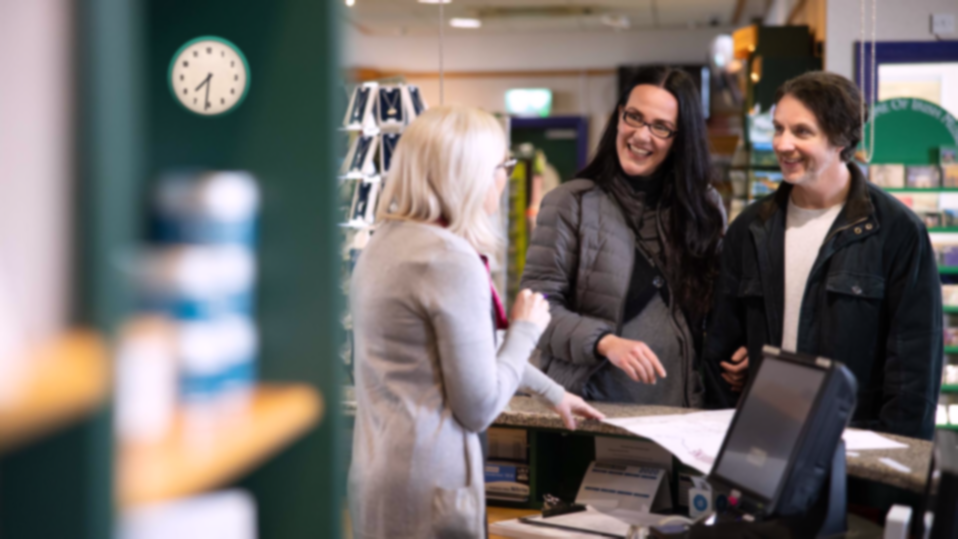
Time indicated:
**7:31**
